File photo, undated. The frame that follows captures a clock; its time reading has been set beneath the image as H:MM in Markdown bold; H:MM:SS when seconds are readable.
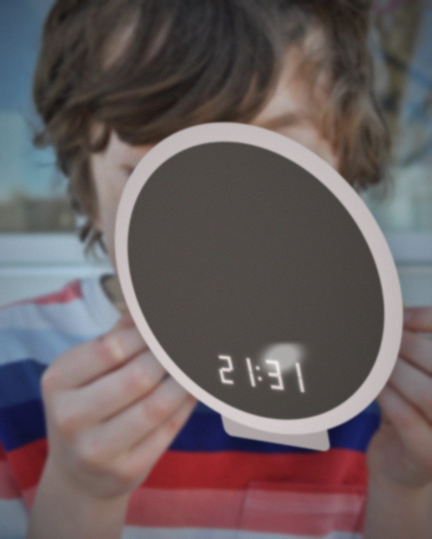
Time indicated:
**21:31**
